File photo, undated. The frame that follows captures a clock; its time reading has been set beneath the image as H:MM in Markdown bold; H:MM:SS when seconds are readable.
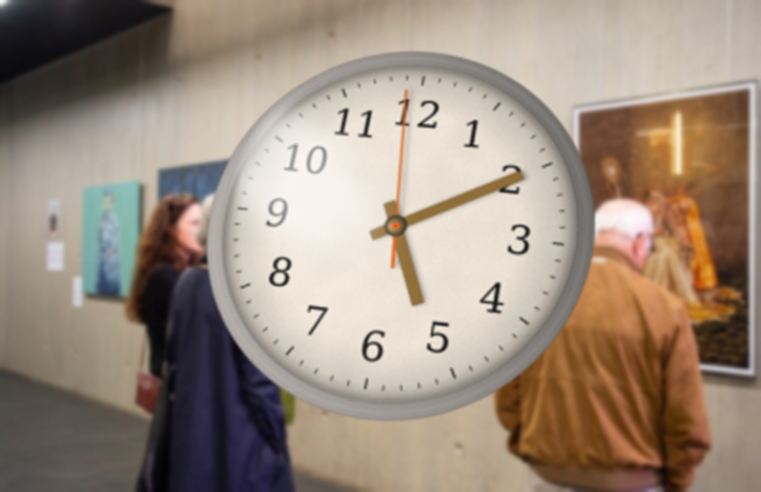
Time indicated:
**5:09:59**
